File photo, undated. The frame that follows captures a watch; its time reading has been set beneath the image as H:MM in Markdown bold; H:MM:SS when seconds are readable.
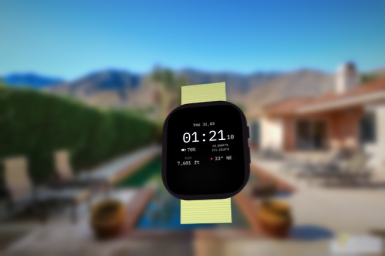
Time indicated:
**1:21**
